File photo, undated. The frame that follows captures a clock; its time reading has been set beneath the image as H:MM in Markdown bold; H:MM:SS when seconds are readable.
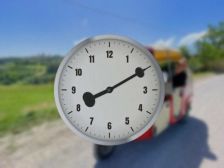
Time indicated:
**8:10**
